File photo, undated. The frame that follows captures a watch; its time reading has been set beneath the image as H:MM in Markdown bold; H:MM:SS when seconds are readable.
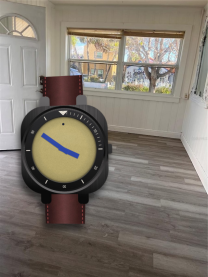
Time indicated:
**3:51**
